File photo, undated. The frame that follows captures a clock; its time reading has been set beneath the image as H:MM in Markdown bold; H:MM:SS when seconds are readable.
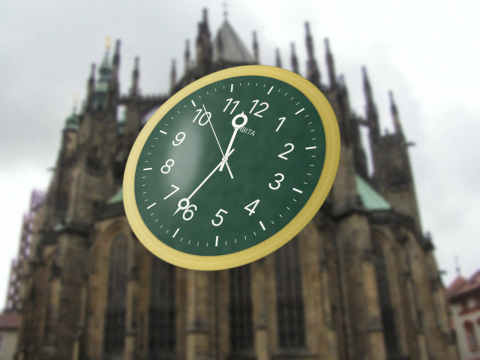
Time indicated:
**11:31:51**
